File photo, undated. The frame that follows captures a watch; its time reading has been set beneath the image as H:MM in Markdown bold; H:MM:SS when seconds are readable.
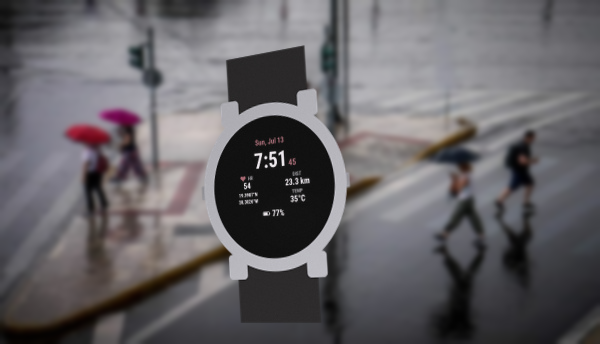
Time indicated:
**7:51:45**
